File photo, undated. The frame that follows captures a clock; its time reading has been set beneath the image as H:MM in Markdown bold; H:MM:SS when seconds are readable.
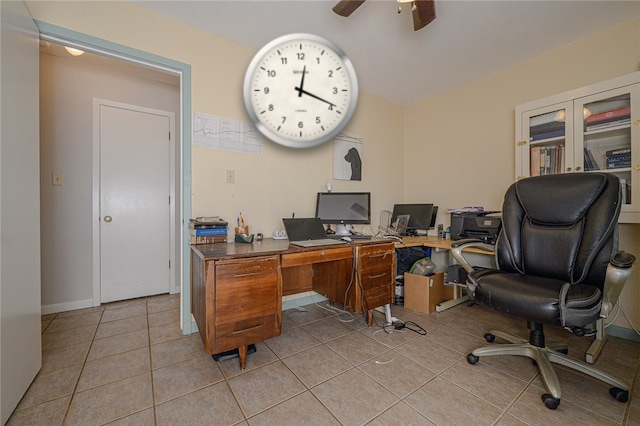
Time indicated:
**12:19**
